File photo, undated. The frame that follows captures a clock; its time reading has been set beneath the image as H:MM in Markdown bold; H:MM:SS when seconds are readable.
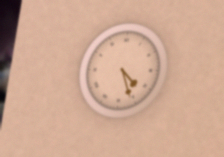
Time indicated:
**4:26**
